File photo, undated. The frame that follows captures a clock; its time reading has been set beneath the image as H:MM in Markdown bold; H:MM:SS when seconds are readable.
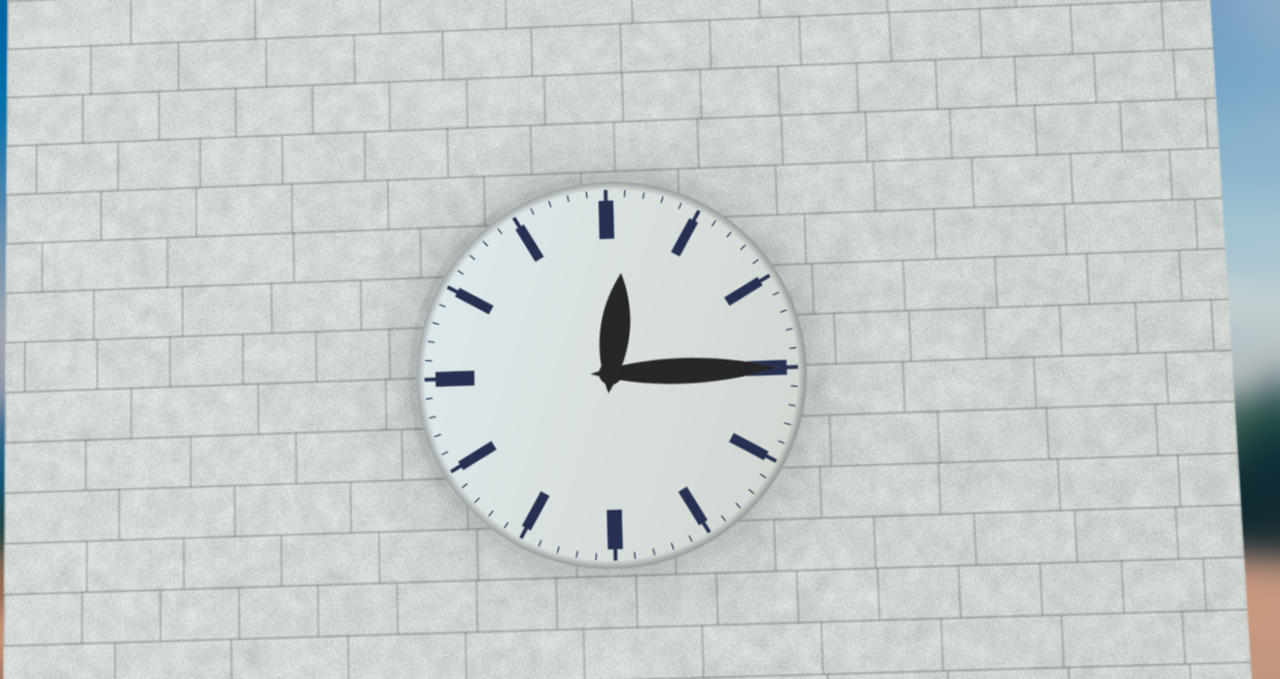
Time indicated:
**12:15**
